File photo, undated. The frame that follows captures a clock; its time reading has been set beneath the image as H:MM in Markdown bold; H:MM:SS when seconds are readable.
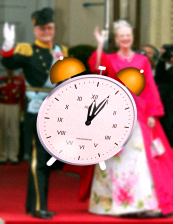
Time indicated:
**12:04**
